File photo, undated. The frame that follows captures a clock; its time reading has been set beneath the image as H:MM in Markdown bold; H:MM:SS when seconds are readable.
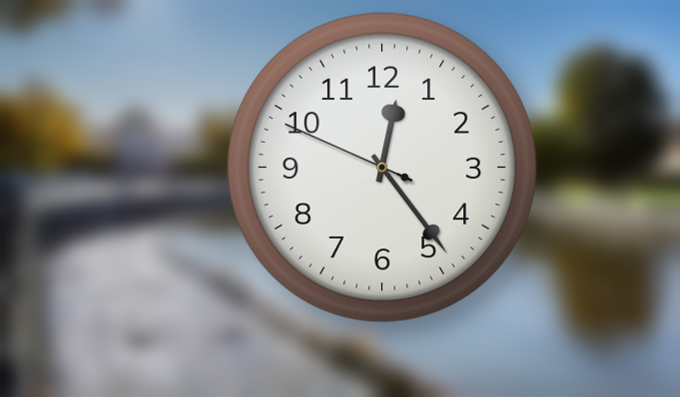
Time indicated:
**12:23:49**
